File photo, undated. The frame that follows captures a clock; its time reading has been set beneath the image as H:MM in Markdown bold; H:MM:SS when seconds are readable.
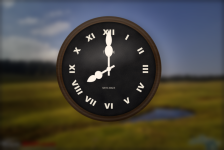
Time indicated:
**8:00**
